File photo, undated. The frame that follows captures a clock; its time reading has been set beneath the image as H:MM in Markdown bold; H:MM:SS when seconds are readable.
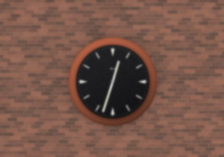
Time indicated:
**12:33**
